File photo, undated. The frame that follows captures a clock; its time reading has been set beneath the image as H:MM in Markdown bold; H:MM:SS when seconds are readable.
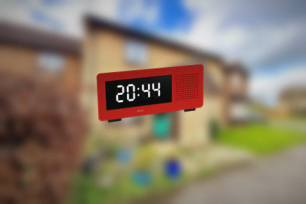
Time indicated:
**20:44**
